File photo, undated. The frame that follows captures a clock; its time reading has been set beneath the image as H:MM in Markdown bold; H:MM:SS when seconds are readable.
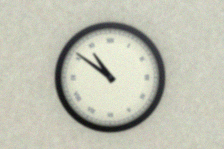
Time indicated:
**10:51**
